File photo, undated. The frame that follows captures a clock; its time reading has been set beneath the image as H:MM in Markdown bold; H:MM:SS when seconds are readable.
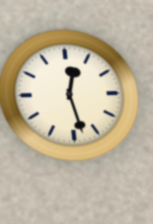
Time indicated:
**12:28**
